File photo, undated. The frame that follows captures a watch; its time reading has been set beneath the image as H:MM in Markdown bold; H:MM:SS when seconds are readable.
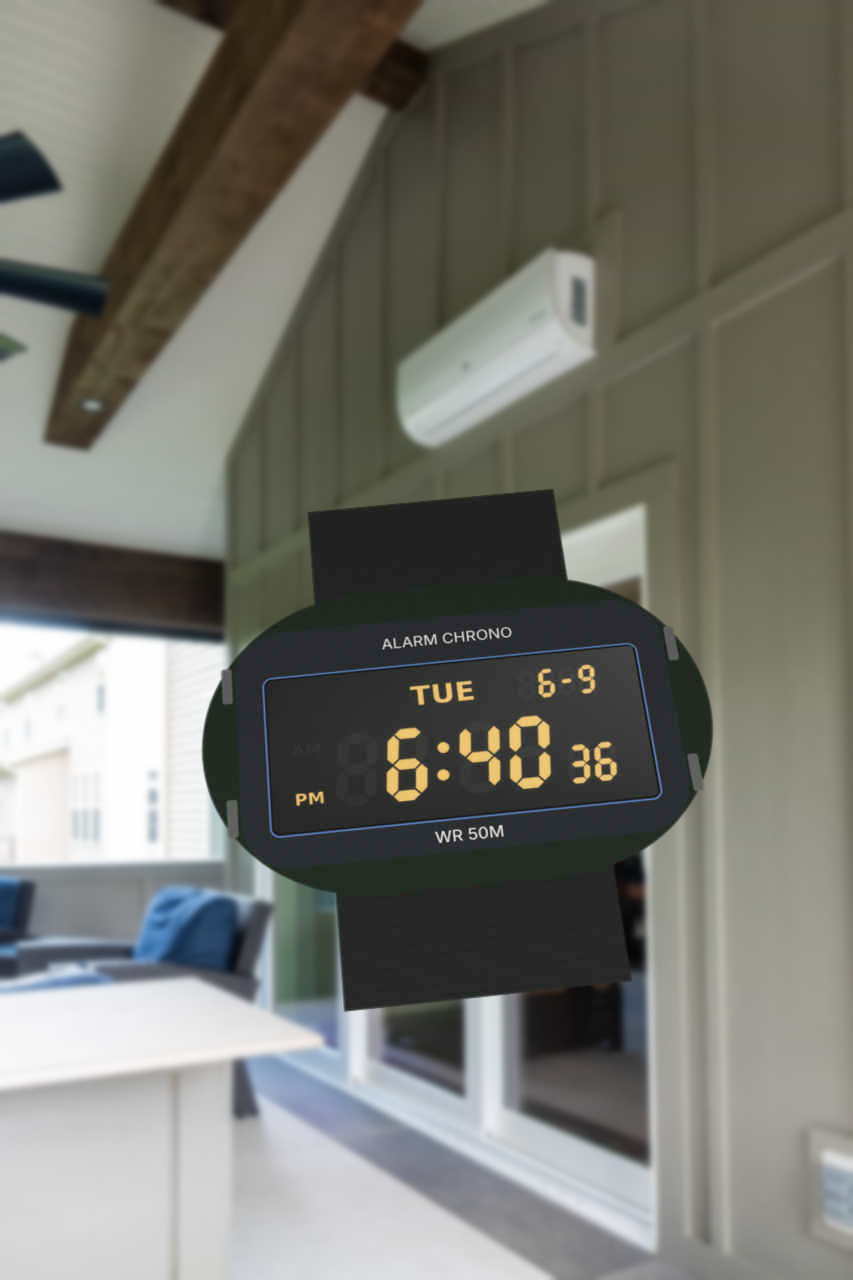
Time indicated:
**6:40:36**
